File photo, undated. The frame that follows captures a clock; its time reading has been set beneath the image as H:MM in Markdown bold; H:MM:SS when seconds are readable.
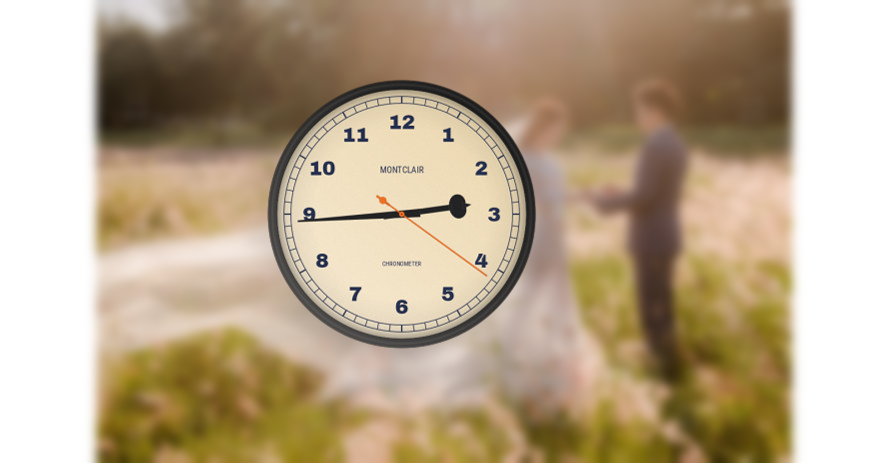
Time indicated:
**2:44:21**
